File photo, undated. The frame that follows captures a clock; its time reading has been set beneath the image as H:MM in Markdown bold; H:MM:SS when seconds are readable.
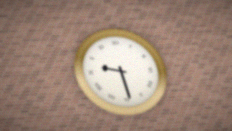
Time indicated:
**9:29**
